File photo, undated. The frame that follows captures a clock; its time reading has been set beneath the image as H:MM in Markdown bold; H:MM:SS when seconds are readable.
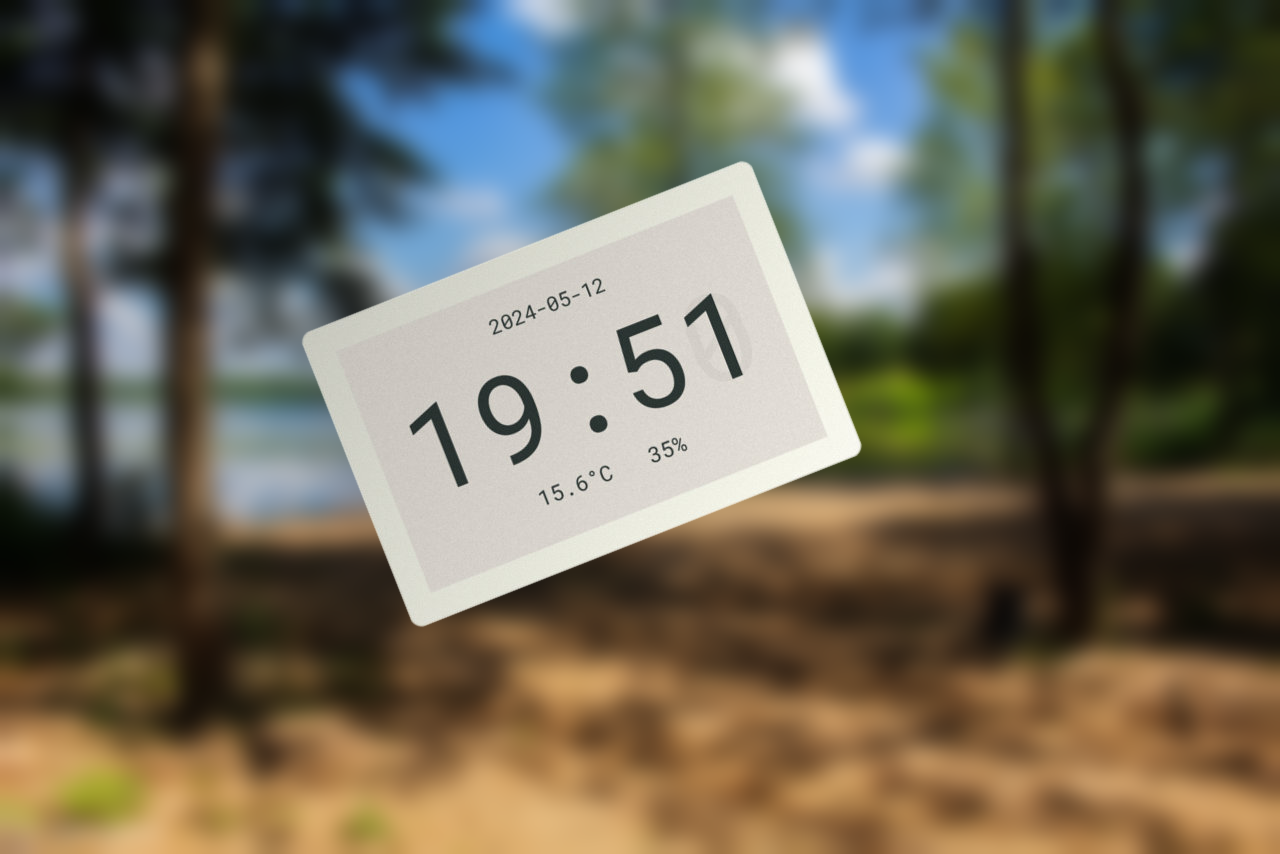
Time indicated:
**19:51**
